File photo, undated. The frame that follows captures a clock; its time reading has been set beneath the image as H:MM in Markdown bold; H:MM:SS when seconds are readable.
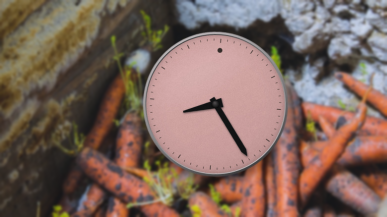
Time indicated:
**8:24**
